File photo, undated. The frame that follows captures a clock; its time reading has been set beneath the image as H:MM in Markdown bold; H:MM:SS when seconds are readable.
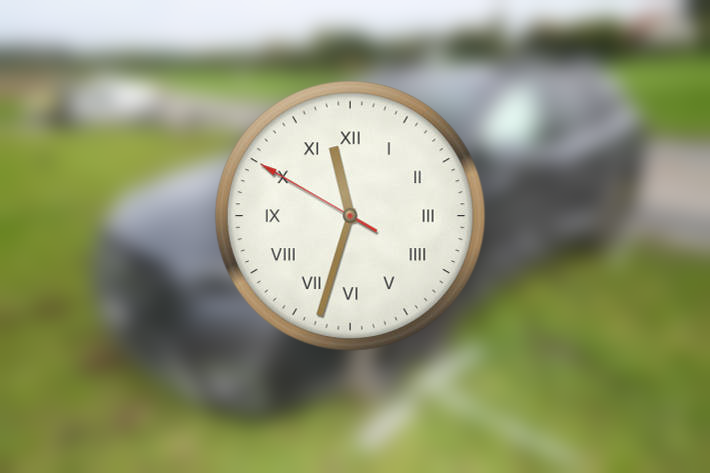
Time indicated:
**11:32:50**
